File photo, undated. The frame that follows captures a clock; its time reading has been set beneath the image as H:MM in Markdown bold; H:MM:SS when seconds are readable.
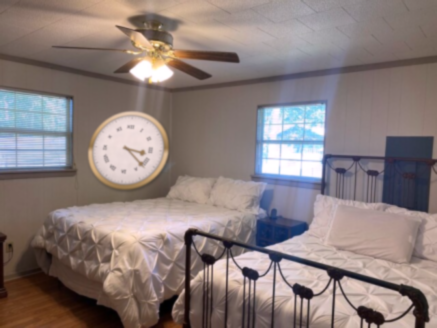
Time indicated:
**3:22**
